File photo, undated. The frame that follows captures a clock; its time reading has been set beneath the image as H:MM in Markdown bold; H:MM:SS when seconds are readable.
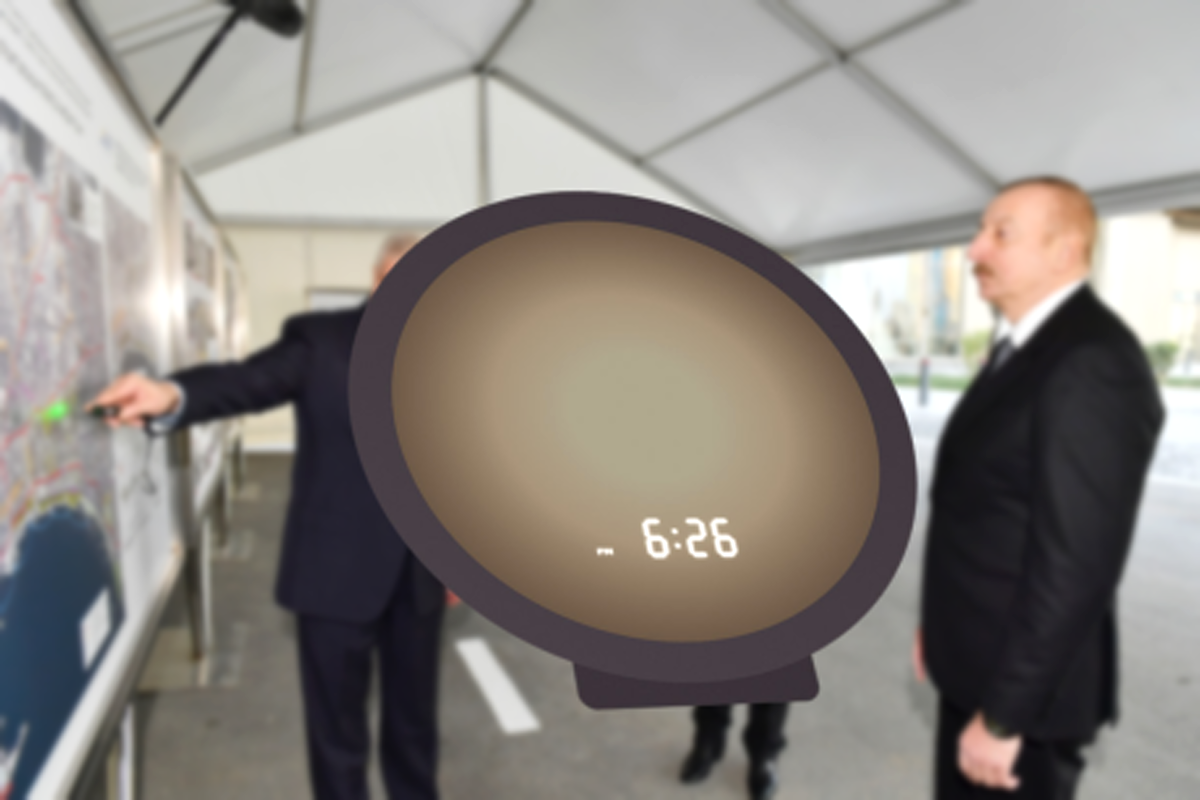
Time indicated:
**6:26**
